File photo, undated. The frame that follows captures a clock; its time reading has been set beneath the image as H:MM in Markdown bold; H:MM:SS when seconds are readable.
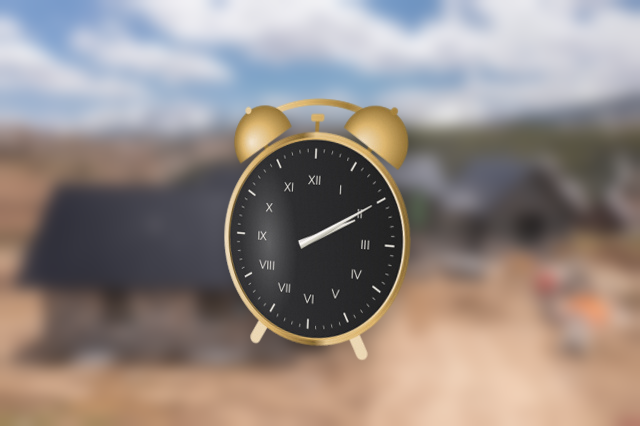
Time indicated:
**2:10**
